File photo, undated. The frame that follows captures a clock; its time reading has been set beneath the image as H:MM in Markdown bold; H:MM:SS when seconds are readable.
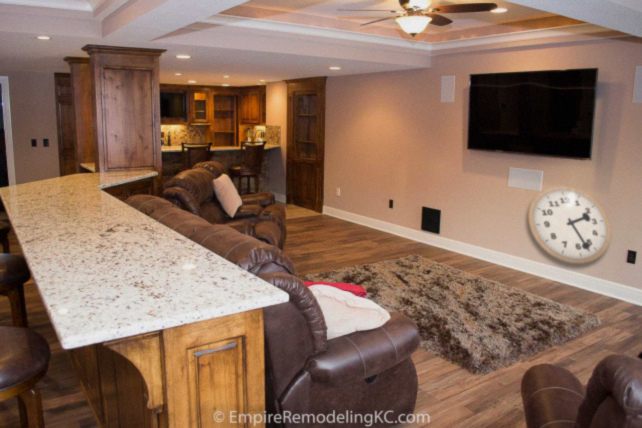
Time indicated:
**2:27**
